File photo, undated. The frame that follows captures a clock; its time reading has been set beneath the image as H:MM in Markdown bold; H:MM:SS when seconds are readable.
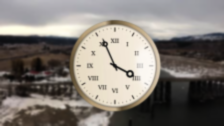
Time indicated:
**3:56**
